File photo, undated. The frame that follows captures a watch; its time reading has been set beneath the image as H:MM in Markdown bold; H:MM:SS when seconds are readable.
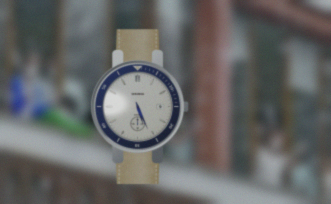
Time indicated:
**5:26**
